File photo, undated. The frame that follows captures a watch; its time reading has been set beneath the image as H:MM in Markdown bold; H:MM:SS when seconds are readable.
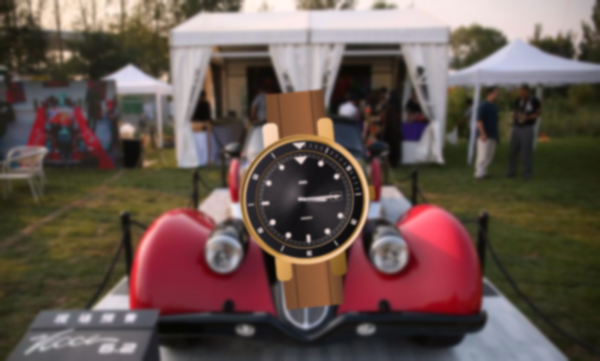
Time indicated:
**3:15**
